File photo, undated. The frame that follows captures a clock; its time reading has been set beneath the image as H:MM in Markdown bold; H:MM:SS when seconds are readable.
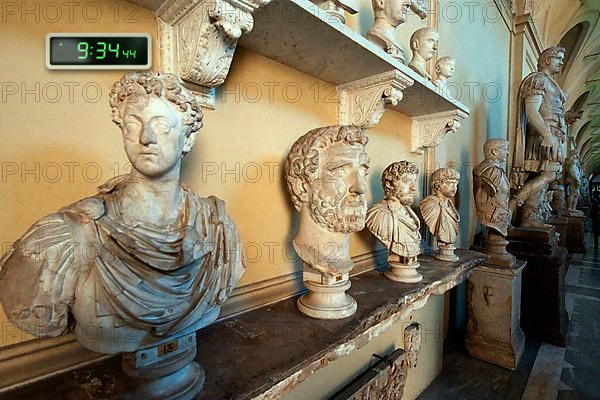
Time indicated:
**9:34:44**
